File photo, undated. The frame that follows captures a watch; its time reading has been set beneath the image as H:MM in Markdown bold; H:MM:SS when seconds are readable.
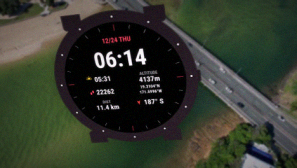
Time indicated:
**6:14**
